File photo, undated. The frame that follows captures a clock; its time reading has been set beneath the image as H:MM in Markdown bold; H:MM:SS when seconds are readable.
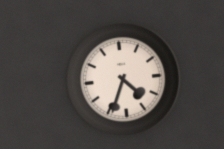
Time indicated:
**4:34**
